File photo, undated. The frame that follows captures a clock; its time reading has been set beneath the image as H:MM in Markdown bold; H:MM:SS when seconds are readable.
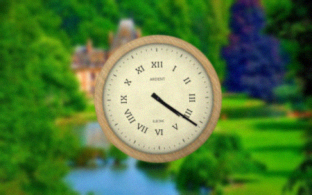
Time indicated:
**4:21**
